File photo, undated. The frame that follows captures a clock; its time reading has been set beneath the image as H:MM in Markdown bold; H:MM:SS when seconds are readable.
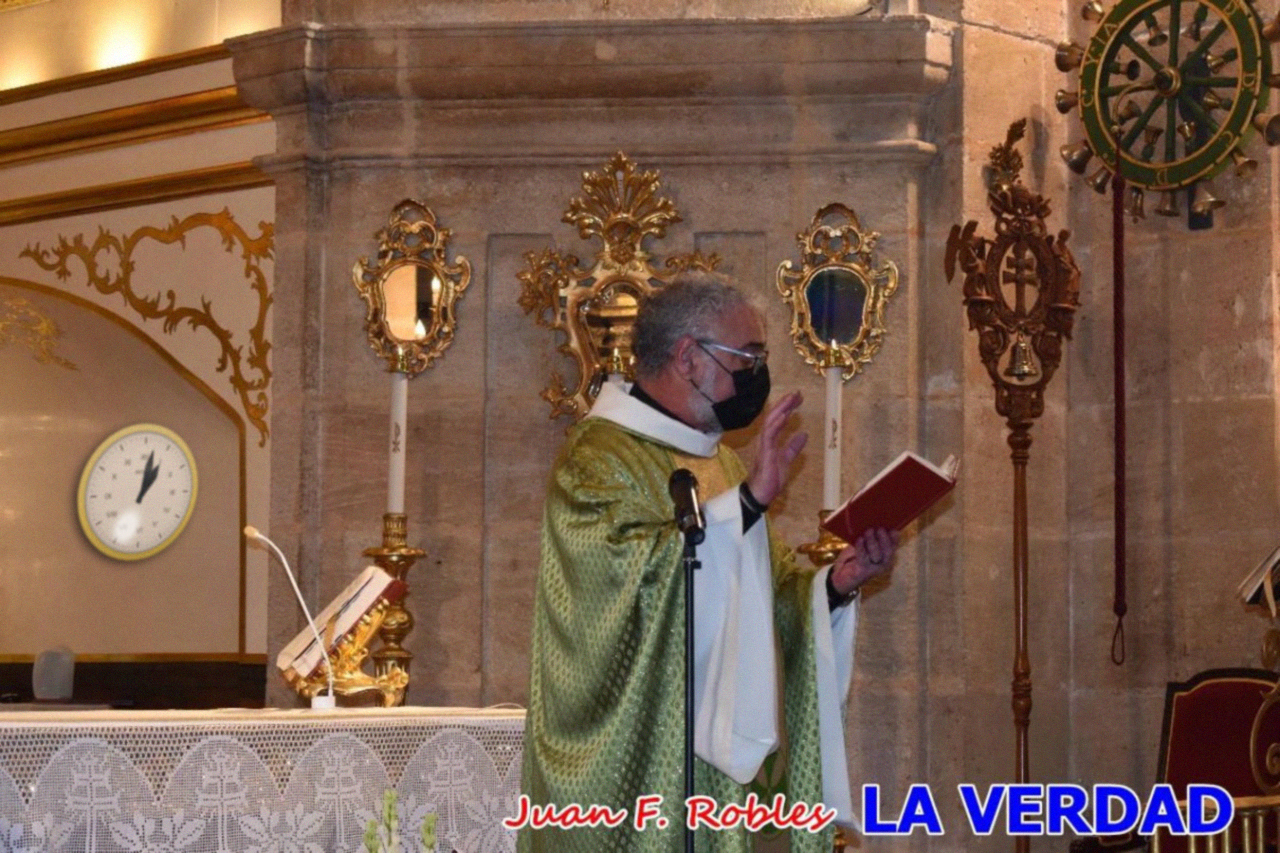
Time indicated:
**1:02**
